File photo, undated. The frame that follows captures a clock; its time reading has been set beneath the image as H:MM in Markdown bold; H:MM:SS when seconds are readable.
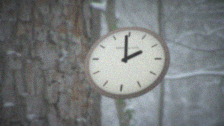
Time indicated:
**1:59**
